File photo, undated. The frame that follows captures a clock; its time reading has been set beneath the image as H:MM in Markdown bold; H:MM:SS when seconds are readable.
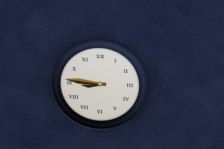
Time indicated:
**8:46**
